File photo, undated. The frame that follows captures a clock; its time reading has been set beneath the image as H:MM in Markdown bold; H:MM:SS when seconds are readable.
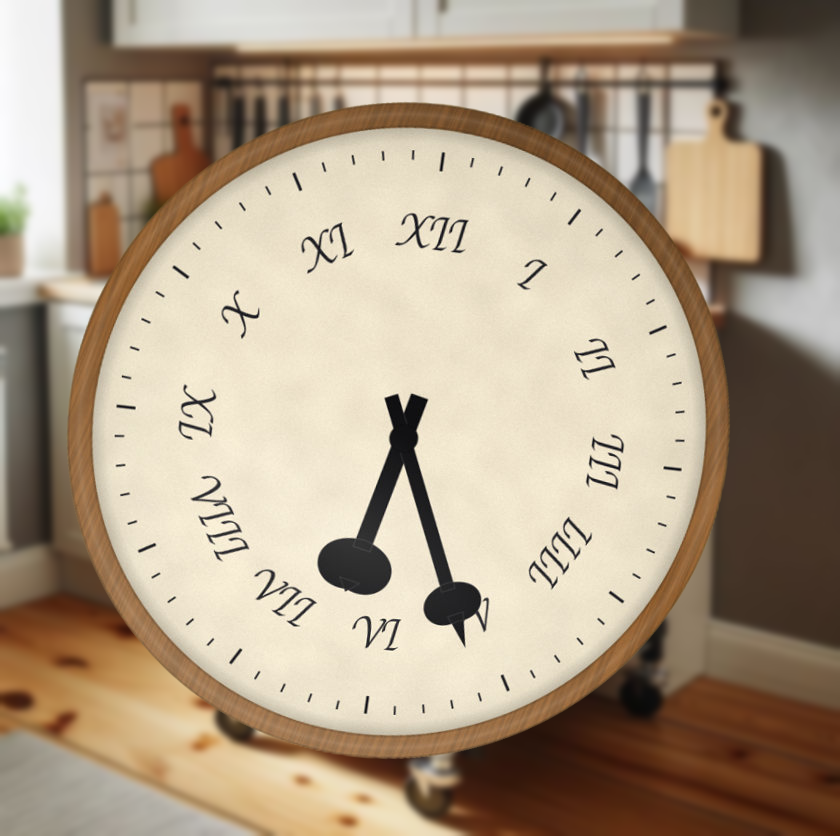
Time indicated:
**6:26**
